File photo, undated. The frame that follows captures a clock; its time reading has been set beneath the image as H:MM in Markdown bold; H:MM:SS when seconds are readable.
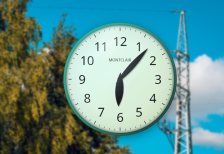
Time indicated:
**6:07**
